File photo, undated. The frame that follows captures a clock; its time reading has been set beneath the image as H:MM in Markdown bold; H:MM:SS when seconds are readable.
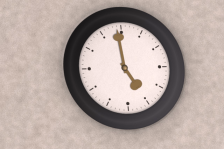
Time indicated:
**4:59**
